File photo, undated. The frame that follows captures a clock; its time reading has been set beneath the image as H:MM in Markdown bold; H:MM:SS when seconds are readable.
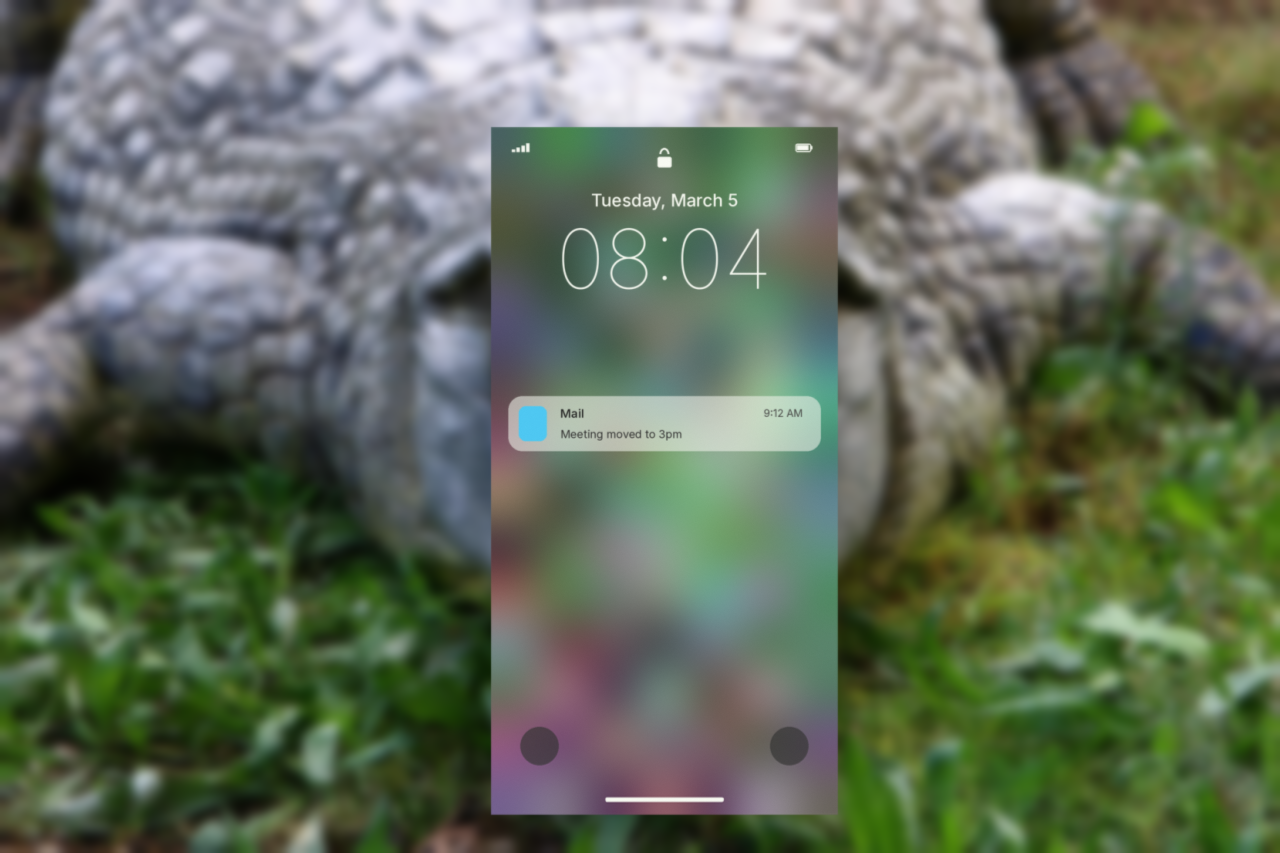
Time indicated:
**8:04**
